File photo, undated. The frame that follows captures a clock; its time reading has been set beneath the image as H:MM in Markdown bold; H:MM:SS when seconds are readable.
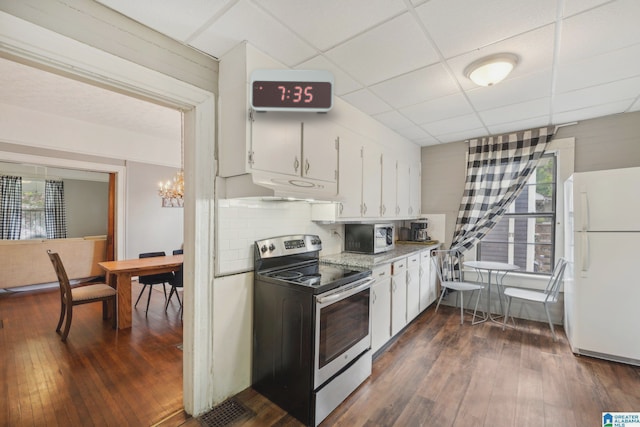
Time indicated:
**7:35**
